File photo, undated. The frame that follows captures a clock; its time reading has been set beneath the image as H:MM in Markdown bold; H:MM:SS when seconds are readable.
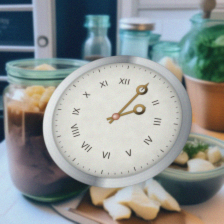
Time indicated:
**2:05**
